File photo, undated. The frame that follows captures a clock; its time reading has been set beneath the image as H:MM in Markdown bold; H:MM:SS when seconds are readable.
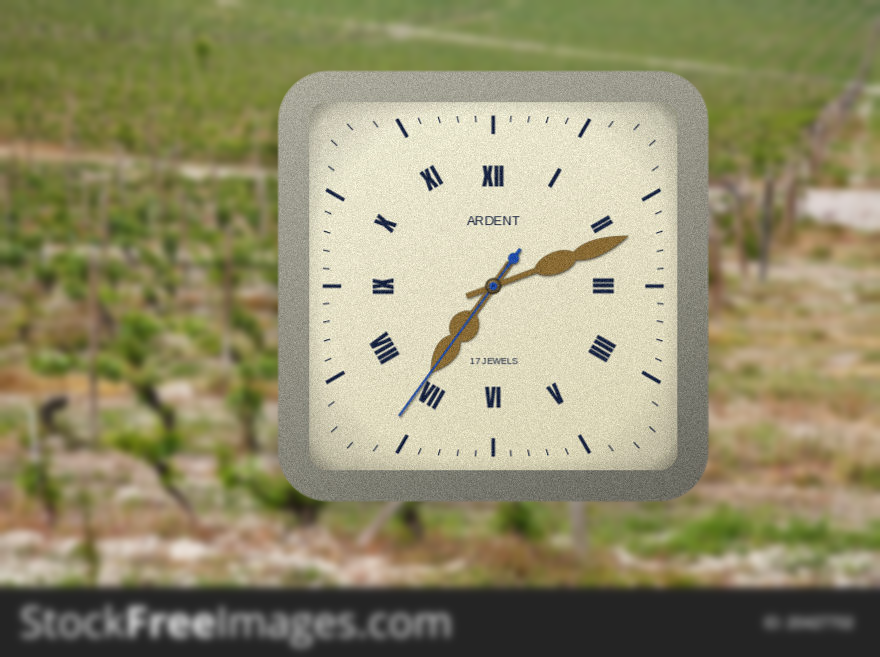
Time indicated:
**7:11:36**
